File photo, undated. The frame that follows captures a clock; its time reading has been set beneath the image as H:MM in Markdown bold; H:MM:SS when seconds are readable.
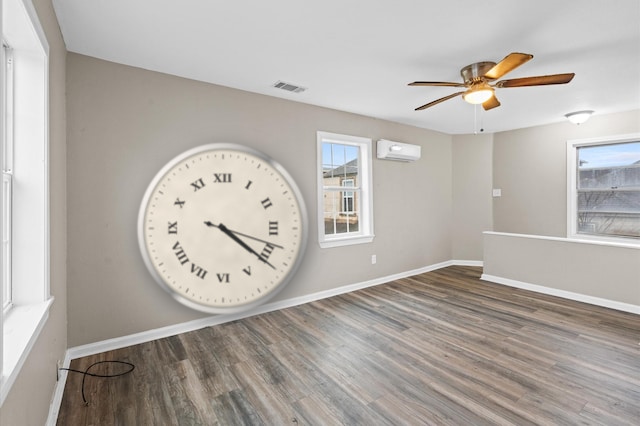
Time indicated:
**4:21:18**
